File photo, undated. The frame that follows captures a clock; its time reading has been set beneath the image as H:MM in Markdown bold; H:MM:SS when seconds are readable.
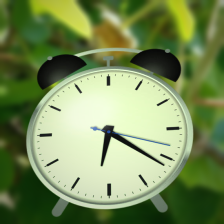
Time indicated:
**6:21:18**
